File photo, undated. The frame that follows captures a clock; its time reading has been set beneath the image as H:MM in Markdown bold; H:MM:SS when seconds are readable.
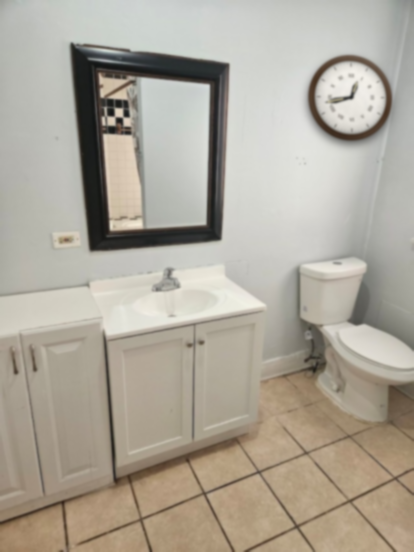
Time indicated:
**12:43**
